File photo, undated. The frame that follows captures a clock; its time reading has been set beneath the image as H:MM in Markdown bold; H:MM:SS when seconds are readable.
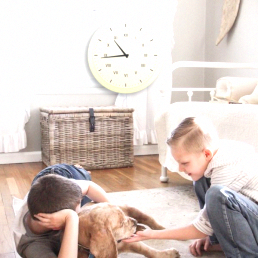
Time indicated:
**10:44**
